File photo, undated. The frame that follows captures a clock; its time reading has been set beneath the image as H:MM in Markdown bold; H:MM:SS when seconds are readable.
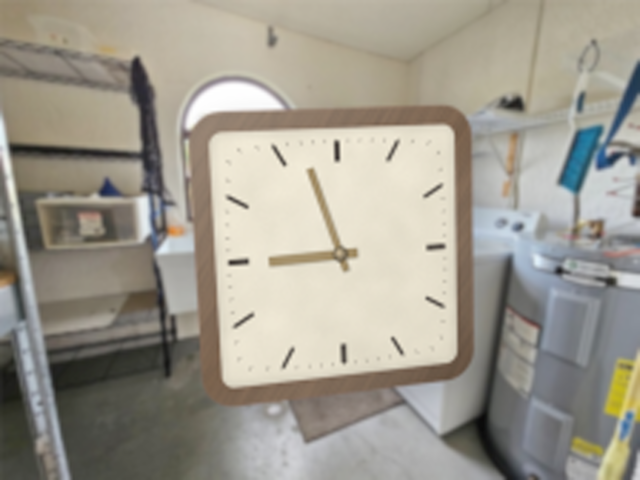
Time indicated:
**8:57**
